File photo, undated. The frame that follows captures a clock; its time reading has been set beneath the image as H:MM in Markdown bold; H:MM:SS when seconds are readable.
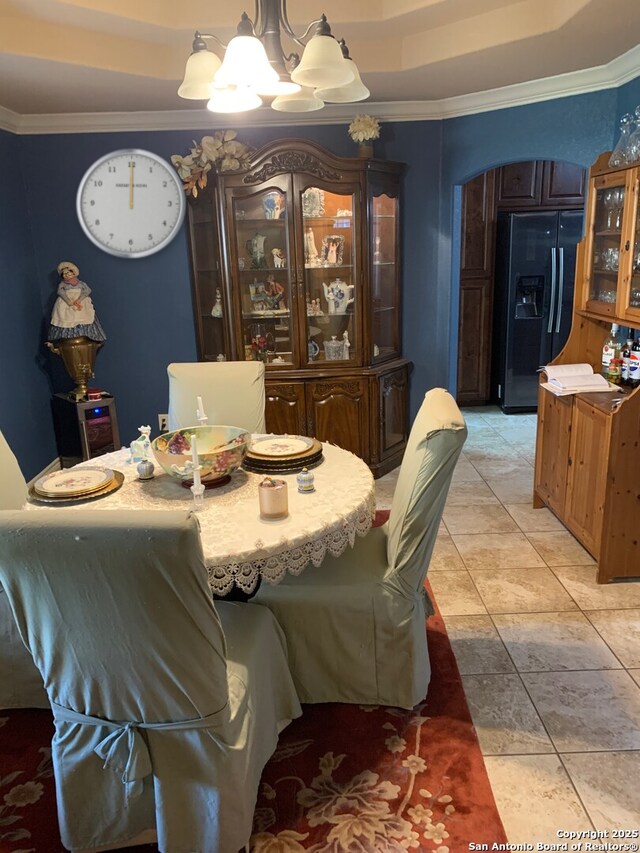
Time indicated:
**12:00**
